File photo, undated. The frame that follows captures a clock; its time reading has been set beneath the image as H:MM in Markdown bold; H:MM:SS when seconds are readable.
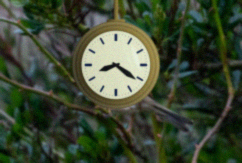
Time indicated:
**8:21**
